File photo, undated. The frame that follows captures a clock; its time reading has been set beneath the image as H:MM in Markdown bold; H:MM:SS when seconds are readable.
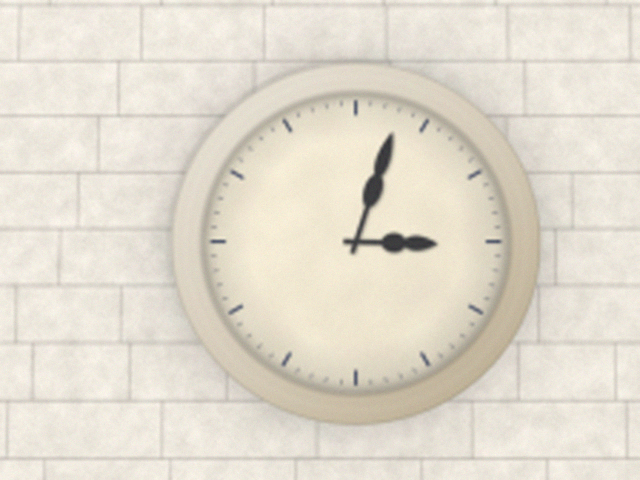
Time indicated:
**3:03**
